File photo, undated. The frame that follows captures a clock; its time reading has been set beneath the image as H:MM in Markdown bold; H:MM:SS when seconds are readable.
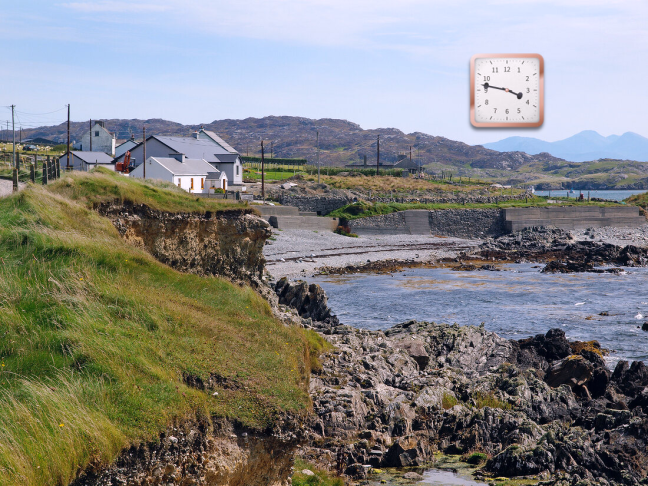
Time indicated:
**3:47**
